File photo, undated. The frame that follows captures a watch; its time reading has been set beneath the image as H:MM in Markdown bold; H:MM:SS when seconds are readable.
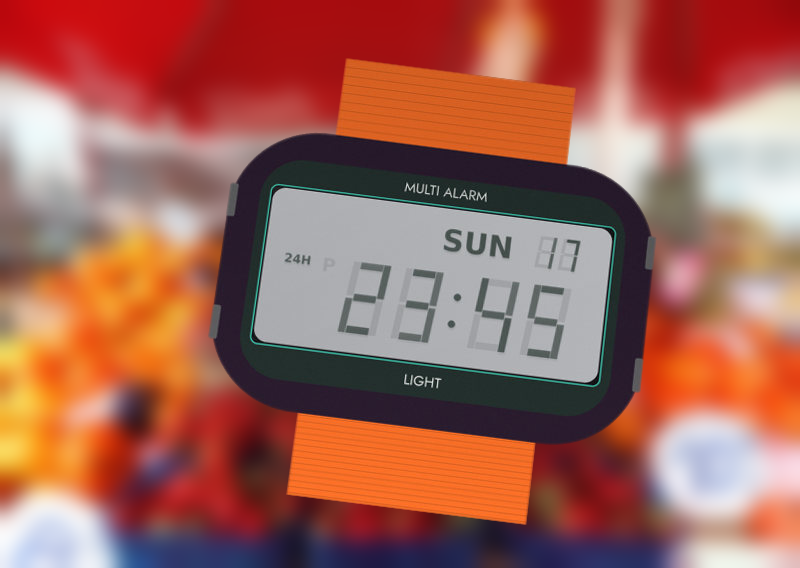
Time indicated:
**23:45**
